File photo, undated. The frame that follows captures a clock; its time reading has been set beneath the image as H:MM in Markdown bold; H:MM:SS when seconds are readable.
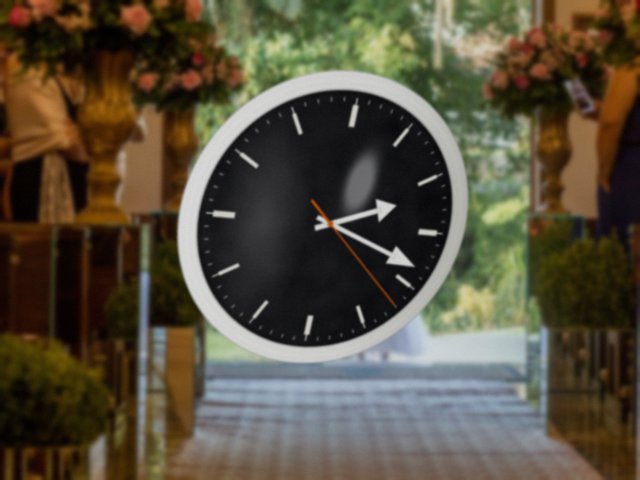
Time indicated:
**2:18:22**
